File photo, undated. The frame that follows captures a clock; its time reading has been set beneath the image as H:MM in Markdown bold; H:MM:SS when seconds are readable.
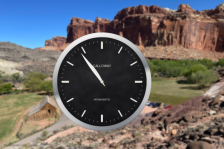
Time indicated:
**10:54**
